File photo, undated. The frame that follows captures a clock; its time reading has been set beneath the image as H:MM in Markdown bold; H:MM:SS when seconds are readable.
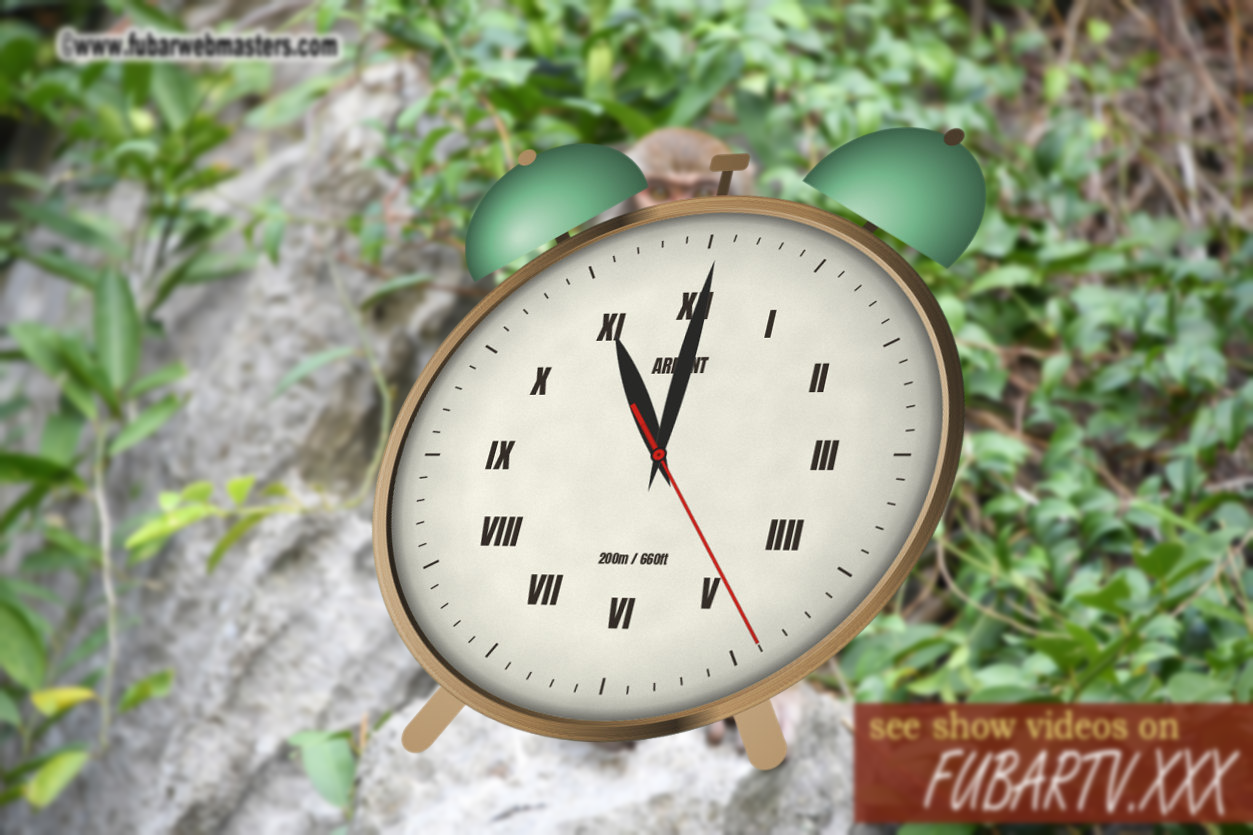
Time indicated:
**11:00:24**
